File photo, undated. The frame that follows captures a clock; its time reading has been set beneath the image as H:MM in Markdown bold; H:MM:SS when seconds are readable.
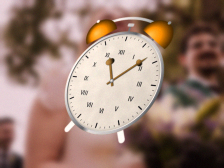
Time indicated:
**11:08**
